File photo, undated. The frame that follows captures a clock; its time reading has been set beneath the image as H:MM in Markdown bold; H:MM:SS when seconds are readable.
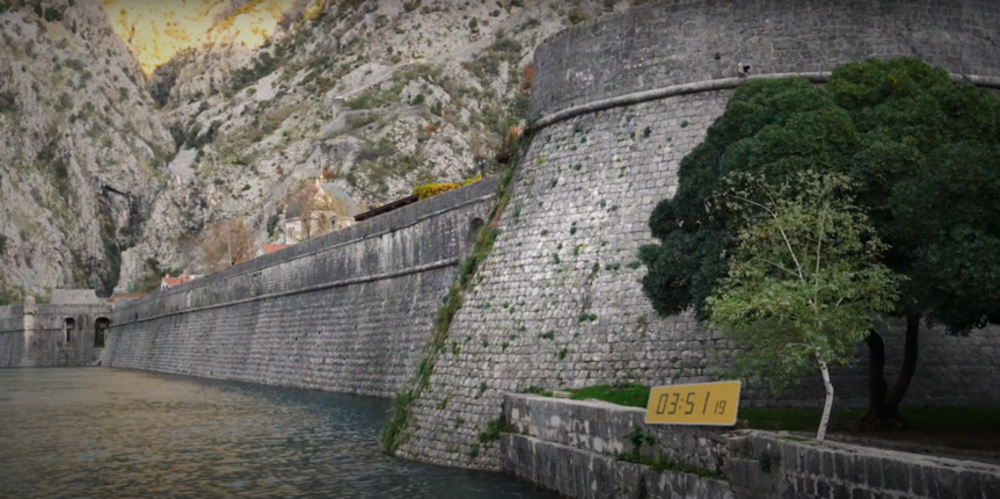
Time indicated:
**3:51:19**
